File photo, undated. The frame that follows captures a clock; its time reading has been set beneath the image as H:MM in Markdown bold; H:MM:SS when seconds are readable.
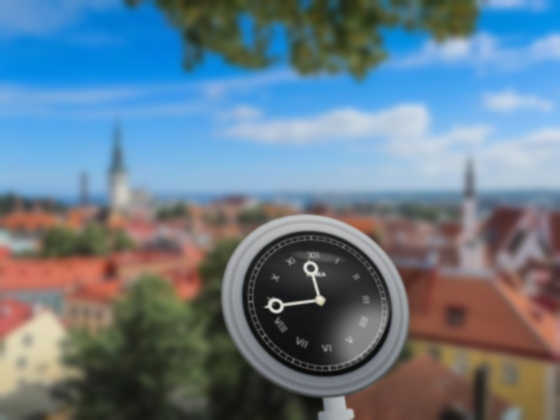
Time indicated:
**11:44**
